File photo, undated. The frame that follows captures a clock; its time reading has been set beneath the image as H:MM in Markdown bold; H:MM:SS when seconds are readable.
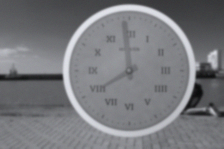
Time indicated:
**7:59**
